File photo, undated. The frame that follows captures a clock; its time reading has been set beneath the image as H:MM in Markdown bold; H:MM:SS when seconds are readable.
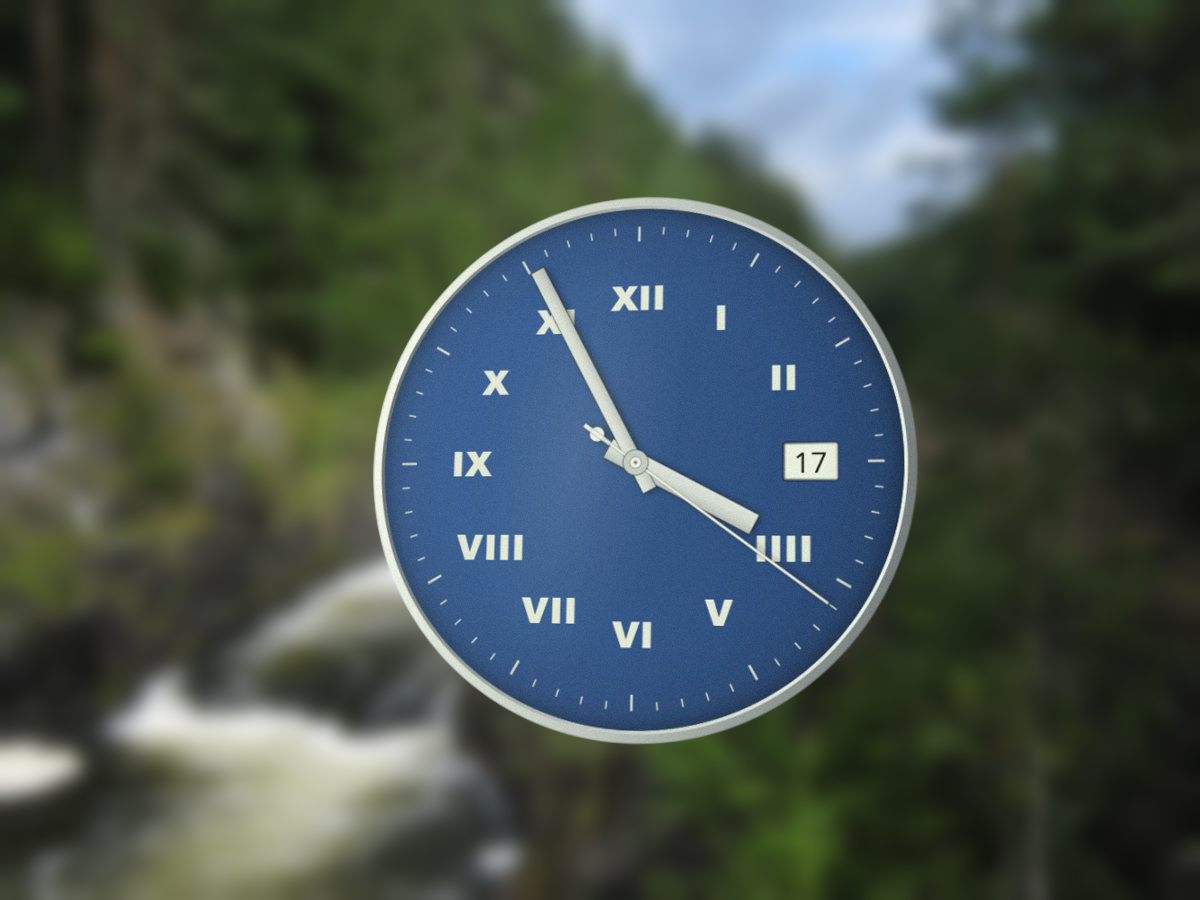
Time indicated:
**3:55:21**
